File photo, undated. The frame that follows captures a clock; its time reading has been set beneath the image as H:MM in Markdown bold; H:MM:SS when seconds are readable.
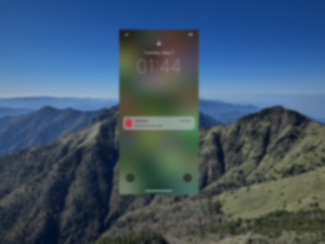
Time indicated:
**1:44**
